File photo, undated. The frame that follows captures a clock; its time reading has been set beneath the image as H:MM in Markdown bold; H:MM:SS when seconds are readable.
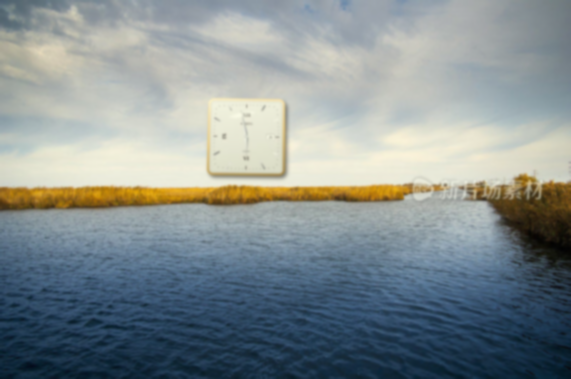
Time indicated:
**5:58**
